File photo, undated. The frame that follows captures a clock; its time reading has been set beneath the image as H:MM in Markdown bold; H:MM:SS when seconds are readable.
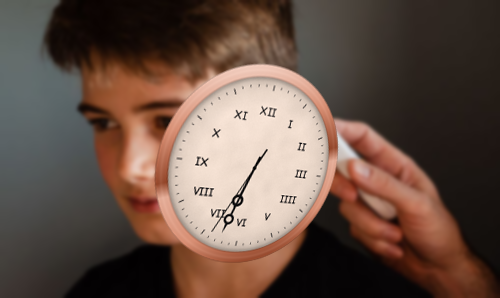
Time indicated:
**6:32:34**
